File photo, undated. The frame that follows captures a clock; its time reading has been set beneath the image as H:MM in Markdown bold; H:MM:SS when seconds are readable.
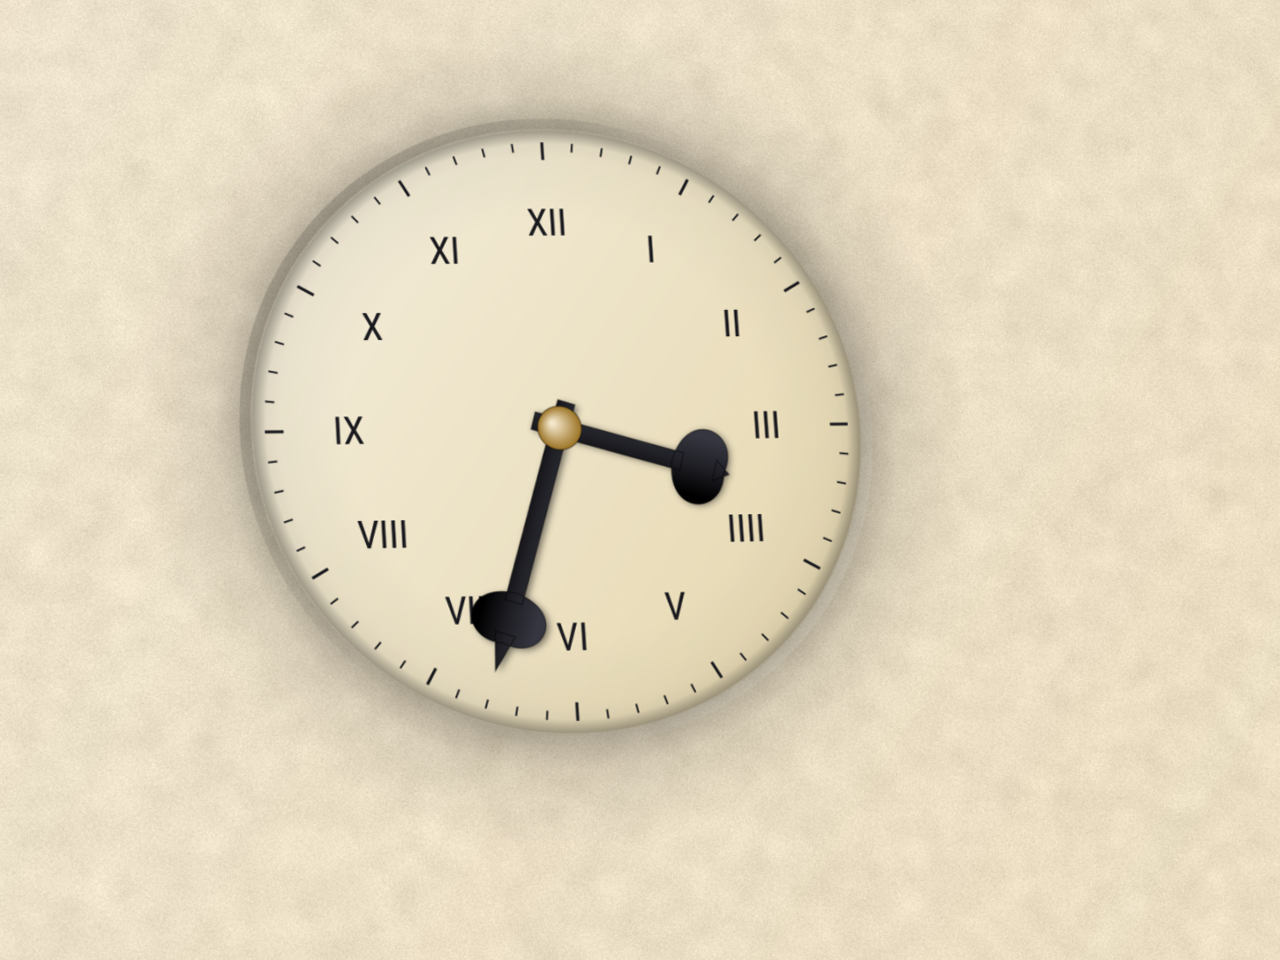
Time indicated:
**3:33**
